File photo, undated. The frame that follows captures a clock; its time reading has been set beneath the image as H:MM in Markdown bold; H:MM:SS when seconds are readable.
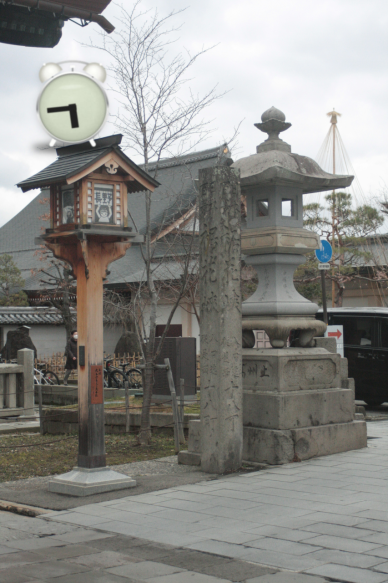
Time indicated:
**5:44**
